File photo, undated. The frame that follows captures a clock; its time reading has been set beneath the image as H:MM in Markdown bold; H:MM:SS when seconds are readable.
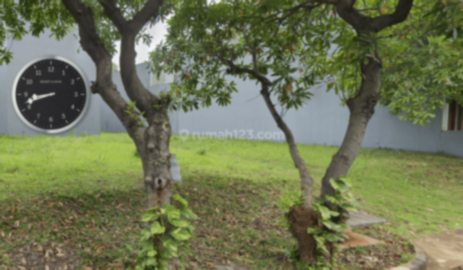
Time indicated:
**8:42**
